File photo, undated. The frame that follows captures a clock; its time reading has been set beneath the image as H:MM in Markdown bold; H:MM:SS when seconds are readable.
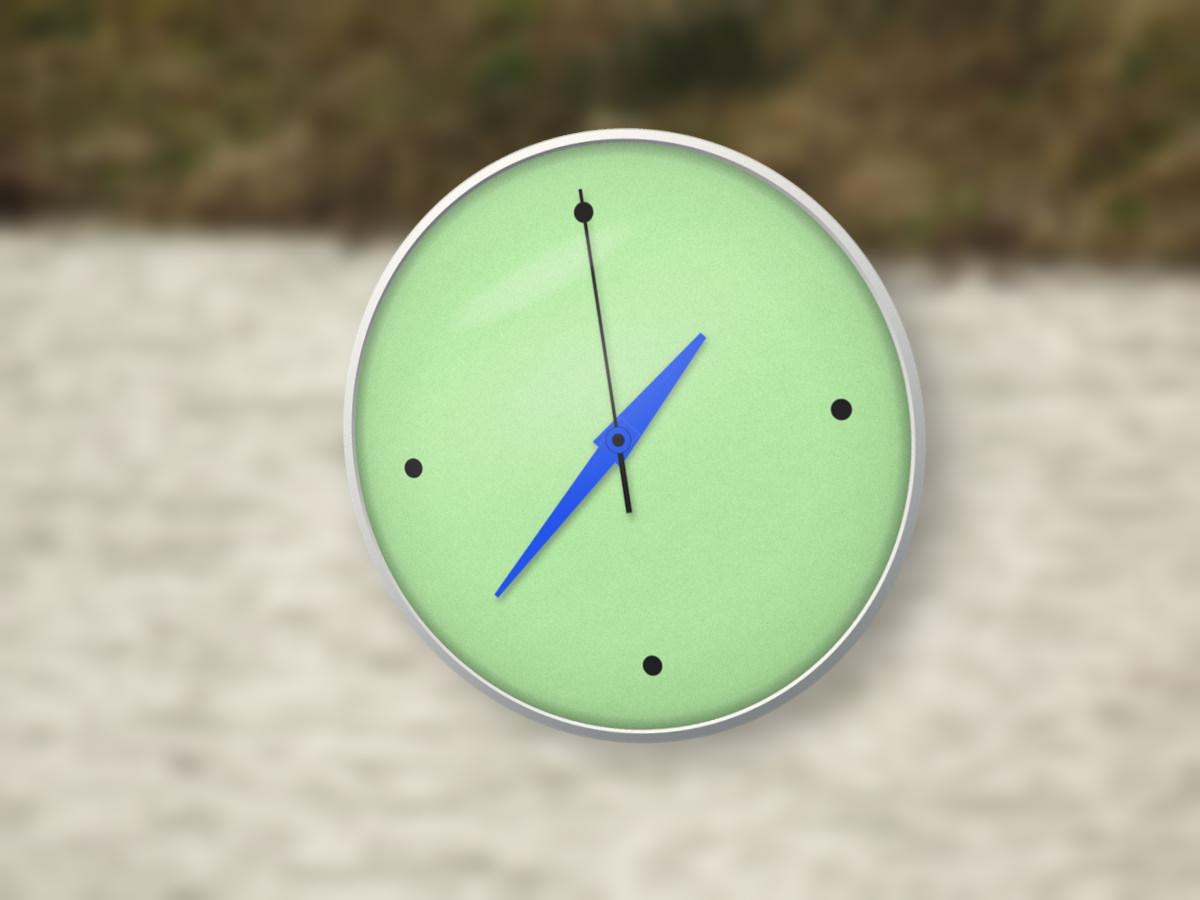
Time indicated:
**1:38:00**
